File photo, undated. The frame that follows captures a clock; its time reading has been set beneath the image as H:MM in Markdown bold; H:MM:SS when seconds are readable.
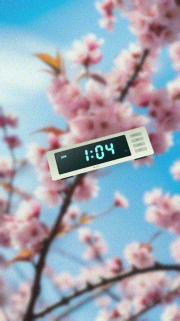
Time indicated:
**1:04**
